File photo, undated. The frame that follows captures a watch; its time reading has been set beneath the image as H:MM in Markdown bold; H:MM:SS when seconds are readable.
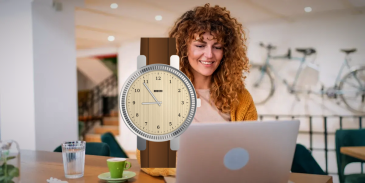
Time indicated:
**8:54**
